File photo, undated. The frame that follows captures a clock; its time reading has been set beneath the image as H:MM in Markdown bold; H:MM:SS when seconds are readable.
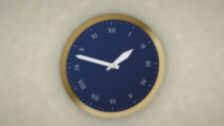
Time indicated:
**1:48**
